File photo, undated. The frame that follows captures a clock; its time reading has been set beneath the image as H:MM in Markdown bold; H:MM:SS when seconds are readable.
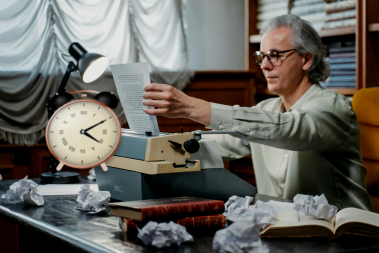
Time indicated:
**4:10**
